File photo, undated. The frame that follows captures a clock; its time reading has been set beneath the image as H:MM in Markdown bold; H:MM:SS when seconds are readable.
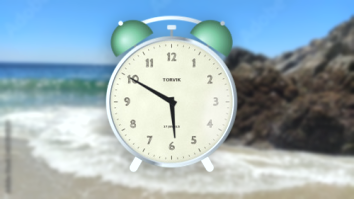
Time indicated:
**5:50**
